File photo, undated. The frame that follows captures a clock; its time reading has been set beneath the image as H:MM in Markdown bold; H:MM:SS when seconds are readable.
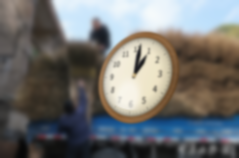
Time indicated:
**1:01**
